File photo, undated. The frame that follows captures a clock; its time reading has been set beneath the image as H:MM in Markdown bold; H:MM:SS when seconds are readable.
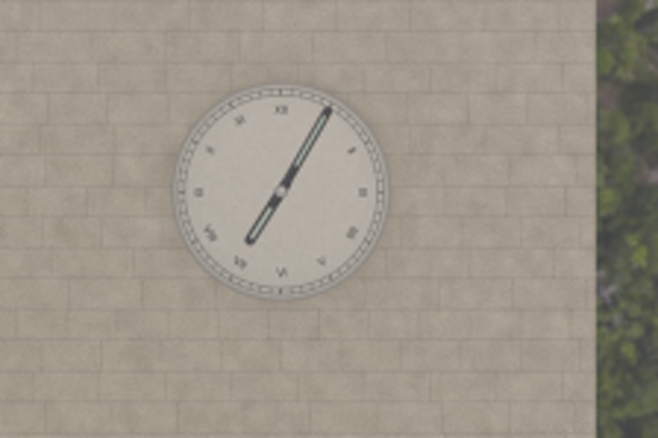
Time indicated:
**7:05**
